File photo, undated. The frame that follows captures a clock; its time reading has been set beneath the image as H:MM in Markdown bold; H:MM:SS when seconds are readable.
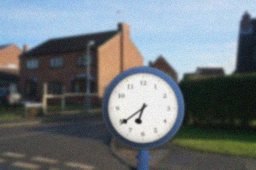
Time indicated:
**6:39**
